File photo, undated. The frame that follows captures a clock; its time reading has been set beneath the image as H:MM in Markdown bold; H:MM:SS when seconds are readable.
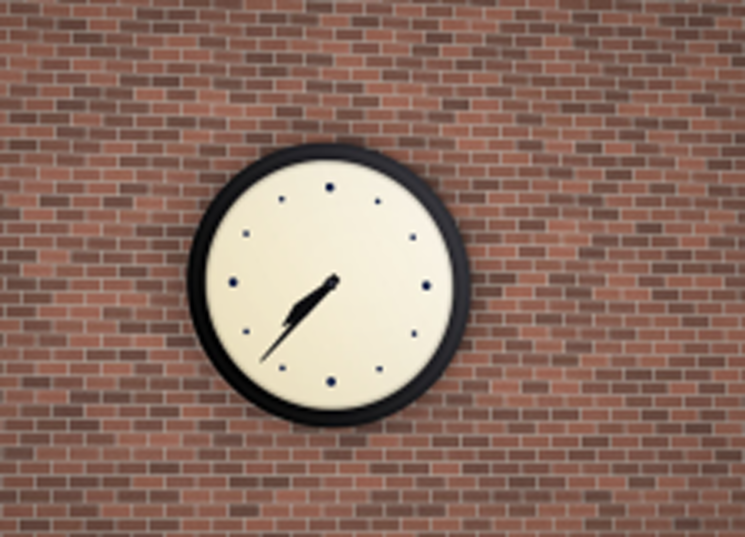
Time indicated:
**7:37**
